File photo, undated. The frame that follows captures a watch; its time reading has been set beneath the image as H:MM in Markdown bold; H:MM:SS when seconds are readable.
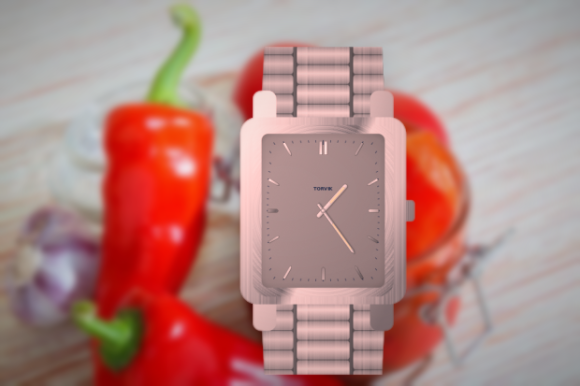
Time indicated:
**1:24**
